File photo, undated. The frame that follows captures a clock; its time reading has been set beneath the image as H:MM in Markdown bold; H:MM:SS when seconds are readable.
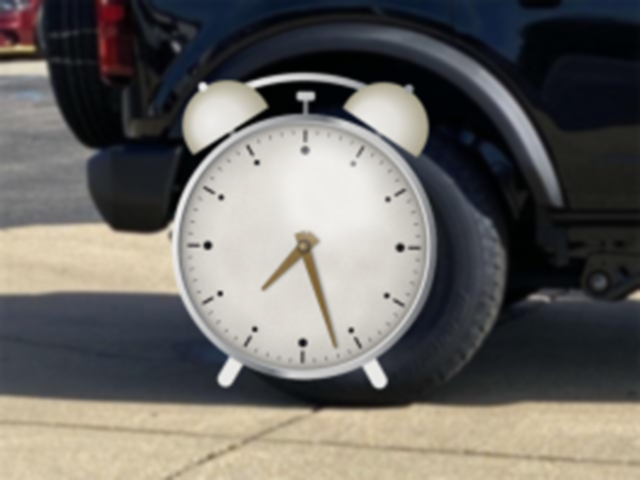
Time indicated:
**7:27**
